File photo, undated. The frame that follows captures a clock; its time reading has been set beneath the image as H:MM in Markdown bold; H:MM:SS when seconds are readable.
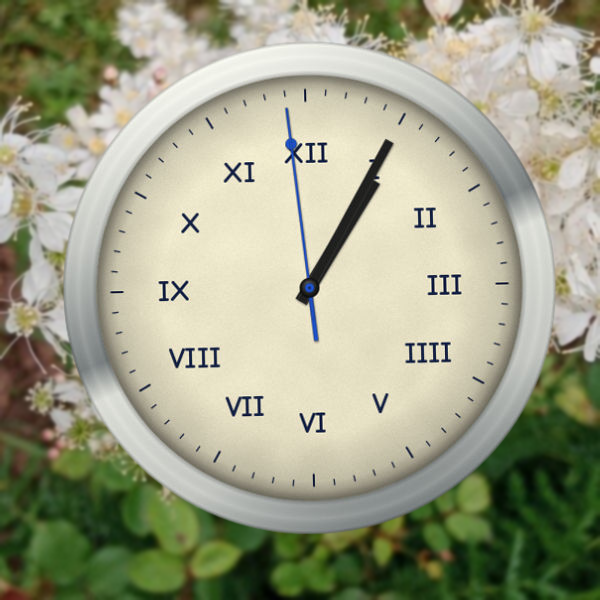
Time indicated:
**1:04:59**
